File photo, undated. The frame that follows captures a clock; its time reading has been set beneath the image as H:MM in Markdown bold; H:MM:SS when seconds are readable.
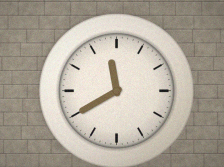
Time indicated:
**11:40**
